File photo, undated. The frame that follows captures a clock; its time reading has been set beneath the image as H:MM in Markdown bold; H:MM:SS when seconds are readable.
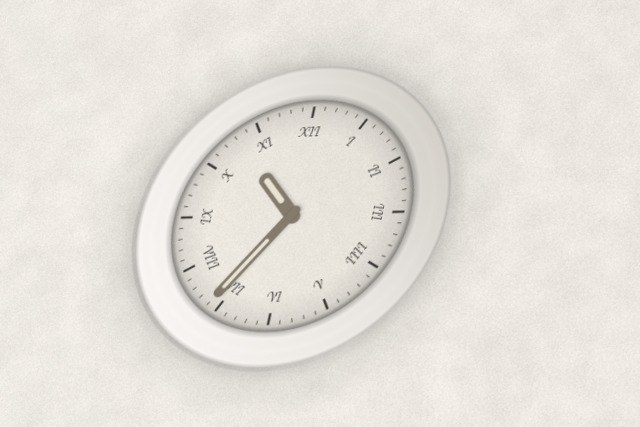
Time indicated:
**10:36**
